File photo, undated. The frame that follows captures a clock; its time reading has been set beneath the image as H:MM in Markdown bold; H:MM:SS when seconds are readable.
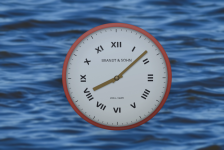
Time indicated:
**8:08**
